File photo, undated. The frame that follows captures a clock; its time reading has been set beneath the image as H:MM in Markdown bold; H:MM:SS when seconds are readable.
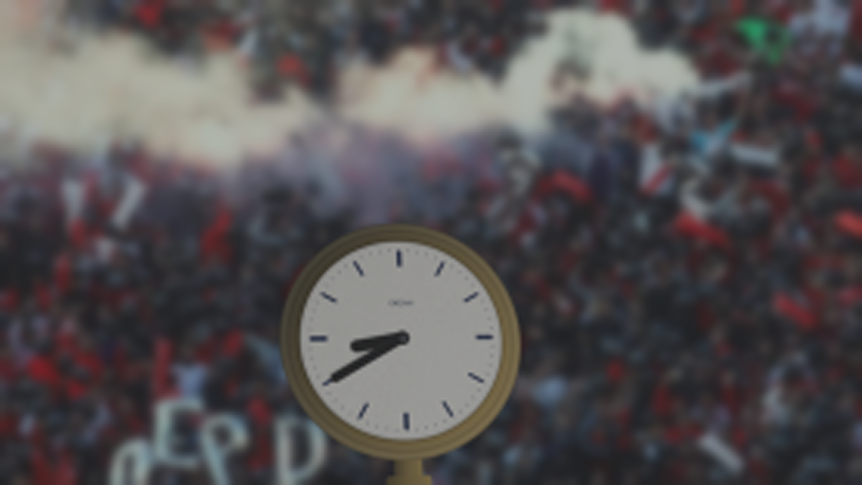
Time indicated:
**8:40**
